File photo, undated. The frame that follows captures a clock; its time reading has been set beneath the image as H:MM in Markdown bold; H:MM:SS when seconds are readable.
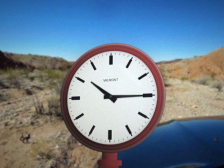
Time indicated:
**10:15**
